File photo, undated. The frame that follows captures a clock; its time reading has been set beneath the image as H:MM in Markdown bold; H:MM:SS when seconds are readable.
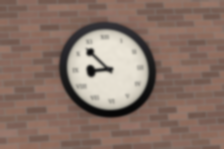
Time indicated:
**8:53**
